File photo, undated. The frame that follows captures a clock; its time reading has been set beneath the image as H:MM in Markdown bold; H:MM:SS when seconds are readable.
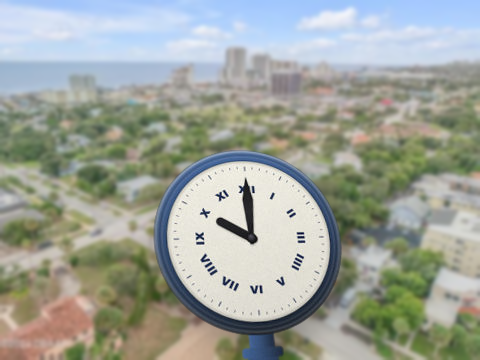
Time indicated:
**10:00**
